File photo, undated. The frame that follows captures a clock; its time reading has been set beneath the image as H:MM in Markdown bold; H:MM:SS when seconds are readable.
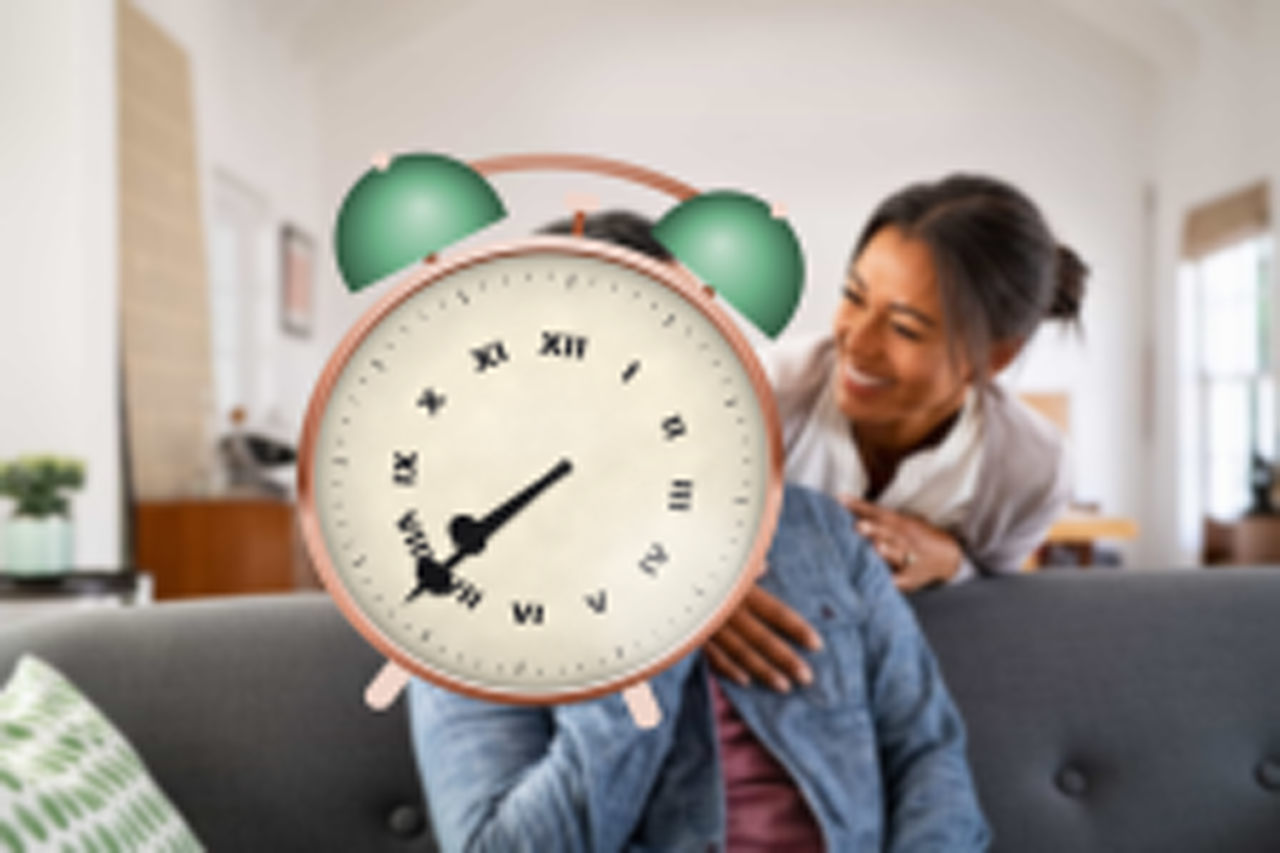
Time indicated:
**7:37**
